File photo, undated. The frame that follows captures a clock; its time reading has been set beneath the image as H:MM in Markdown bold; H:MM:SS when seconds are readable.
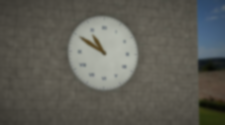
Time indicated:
**10:50**
